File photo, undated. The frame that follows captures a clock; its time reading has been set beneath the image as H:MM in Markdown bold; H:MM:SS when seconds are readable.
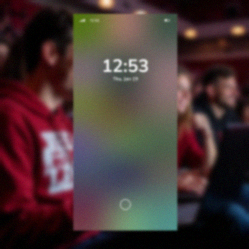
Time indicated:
**12:53**
